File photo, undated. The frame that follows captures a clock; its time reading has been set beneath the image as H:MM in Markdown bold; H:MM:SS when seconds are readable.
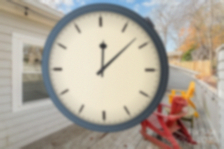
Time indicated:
**12:08**
